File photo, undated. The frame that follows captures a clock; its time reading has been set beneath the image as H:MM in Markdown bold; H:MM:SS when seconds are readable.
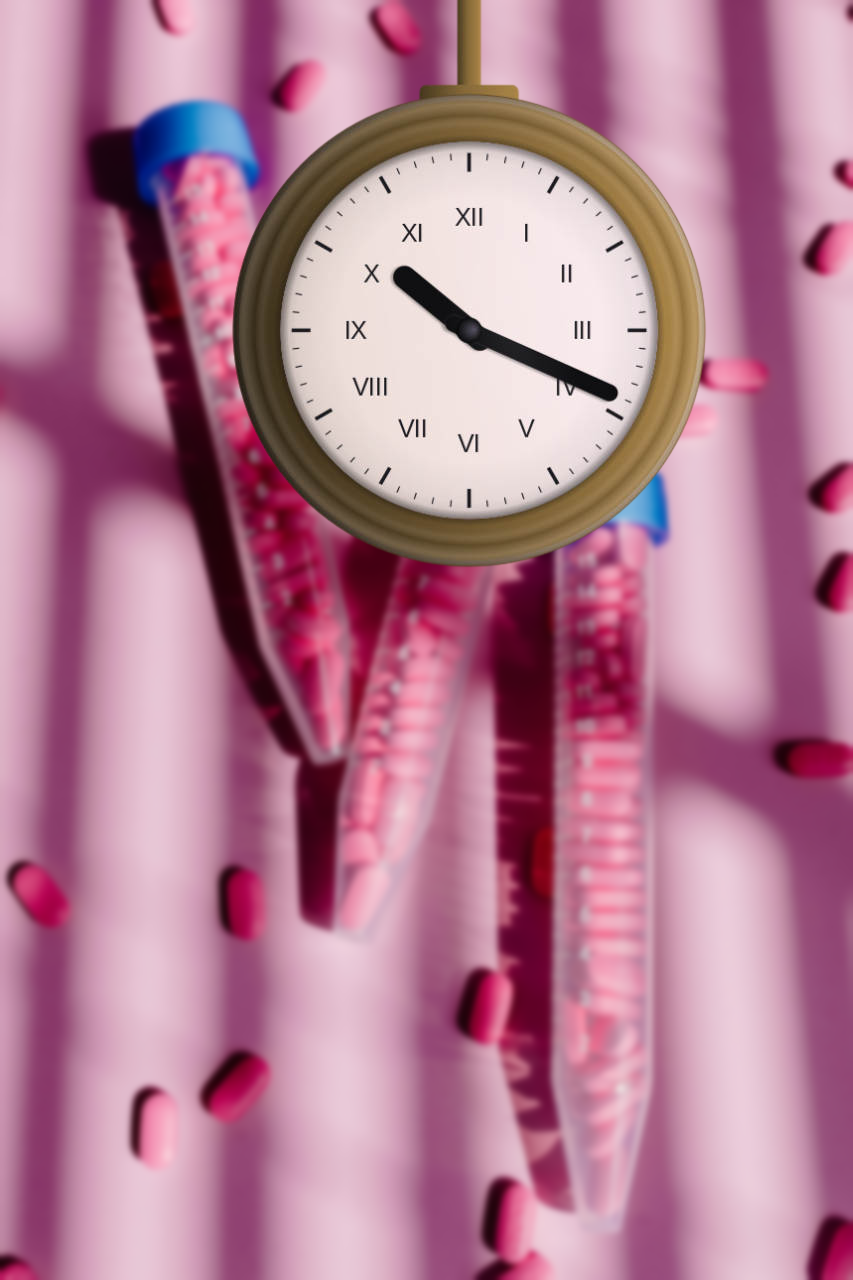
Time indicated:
**10:19**
